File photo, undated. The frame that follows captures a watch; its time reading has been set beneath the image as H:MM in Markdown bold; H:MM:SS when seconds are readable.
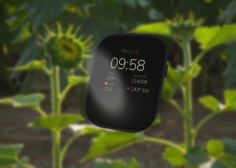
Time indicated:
**9:58**
